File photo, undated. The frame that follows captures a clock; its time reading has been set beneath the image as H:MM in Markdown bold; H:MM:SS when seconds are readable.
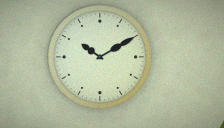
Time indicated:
**10:10**
